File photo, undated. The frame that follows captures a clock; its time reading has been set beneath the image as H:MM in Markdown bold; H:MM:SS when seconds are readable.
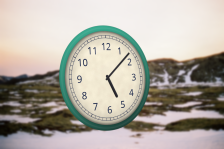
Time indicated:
**5:08**
